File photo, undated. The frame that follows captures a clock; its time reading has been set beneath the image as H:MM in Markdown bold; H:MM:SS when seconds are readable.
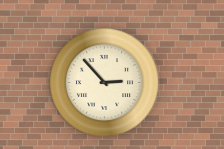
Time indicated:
**2:53**
